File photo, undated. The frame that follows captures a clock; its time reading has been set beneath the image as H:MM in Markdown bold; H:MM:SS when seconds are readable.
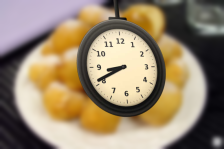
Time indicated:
**8:41**
